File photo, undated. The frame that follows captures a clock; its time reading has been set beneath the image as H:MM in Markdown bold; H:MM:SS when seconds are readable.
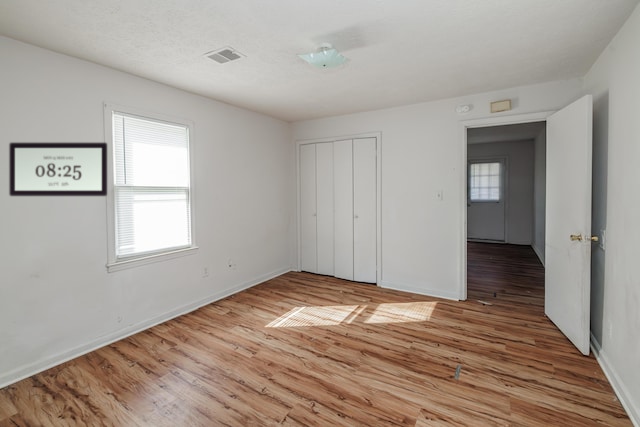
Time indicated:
**8:25**
